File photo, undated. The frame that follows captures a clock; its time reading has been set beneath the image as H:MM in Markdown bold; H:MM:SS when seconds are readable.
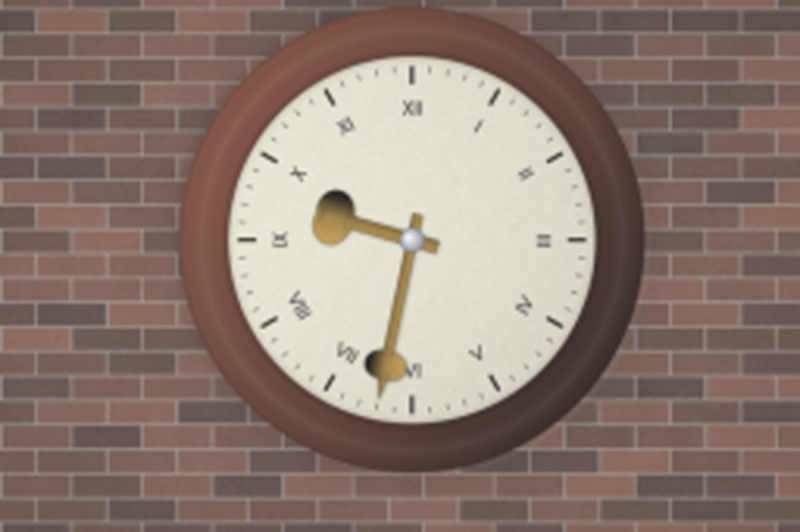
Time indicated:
**9:32**
